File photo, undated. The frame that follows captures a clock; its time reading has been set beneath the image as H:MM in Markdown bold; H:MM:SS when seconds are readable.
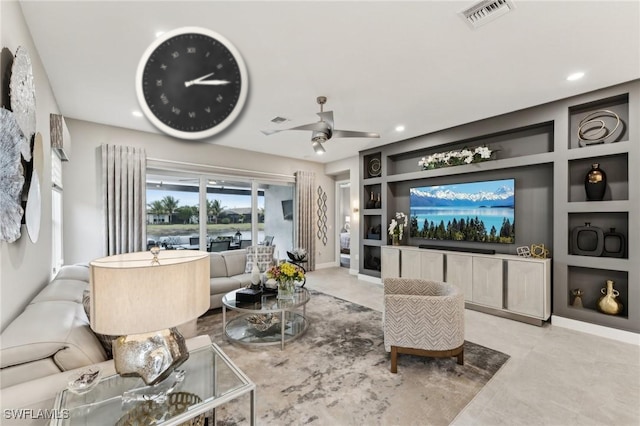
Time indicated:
**2:15**
